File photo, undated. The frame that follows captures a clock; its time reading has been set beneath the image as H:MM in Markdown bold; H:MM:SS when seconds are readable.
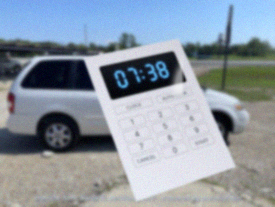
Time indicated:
**7:38**
